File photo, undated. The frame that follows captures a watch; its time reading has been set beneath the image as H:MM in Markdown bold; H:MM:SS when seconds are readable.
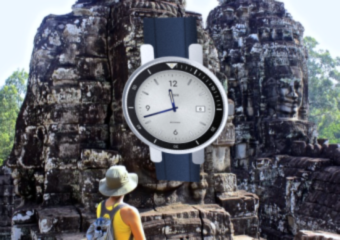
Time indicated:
**11:42**
